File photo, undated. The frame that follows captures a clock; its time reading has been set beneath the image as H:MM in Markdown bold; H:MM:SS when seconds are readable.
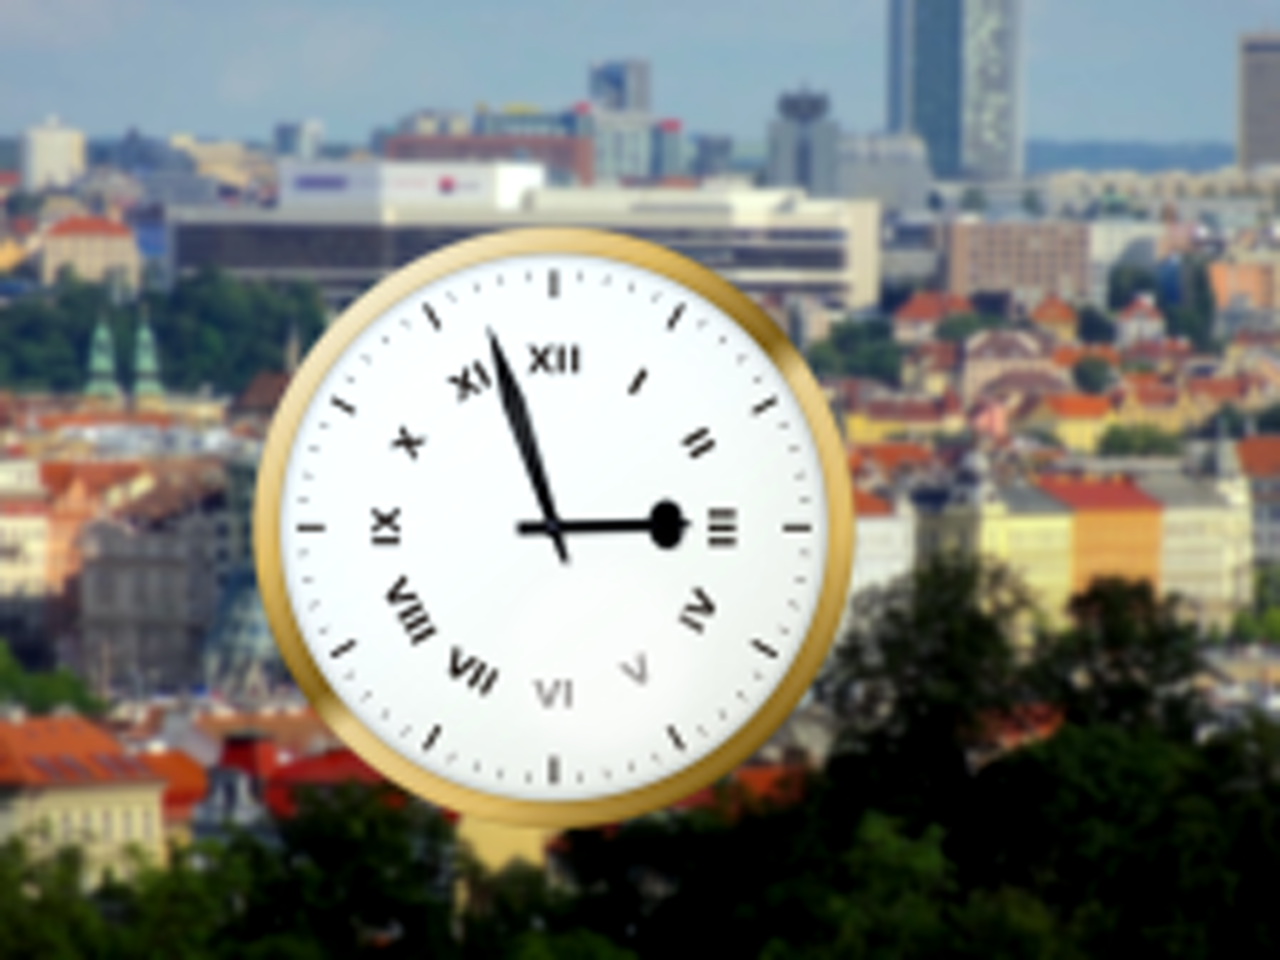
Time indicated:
**2:57**
